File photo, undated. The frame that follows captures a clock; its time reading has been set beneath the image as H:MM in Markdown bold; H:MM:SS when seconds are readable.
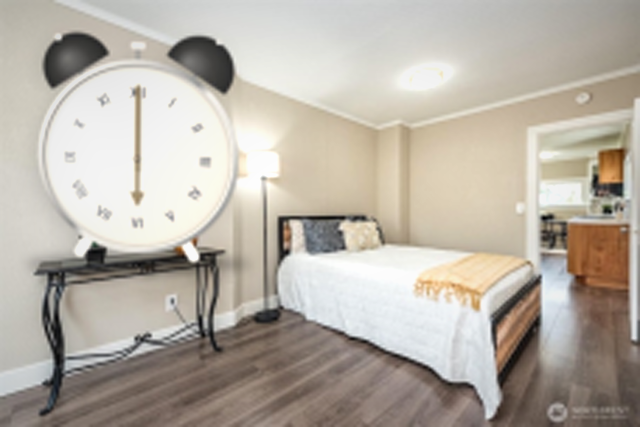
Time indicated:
**6:00**
